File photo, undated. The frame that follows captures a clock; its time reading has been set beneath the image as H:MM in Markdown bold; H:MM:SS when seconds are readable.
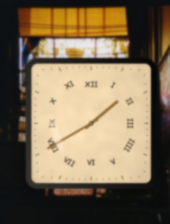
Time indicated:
**1:40**
